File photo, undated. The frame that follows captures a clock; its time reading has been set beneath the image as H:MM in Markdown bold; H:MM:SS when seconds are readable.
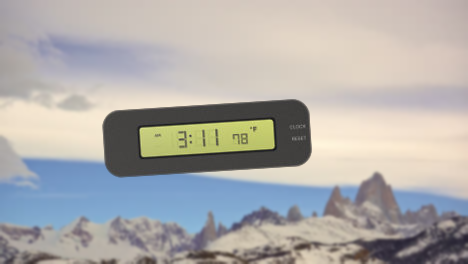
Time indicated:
**3:11**
